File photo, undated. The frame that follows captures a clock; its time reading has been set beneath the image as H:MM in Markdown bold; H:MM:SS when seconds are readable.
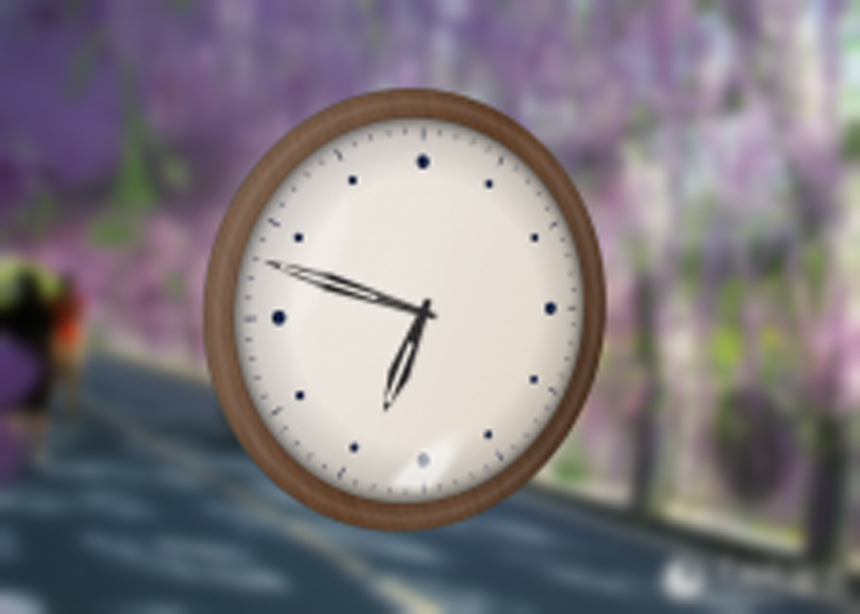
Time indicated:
**6:48**
